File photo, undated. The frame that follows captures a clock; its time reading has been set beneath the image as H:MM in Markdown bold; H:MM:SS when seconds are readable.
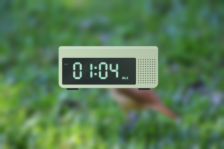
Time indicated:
**1:04**
